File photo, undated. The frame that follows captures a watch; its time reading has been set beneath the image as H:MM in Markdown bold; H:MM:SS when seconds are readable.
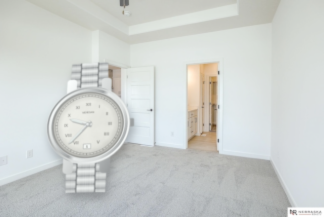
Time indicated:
**9:37**
